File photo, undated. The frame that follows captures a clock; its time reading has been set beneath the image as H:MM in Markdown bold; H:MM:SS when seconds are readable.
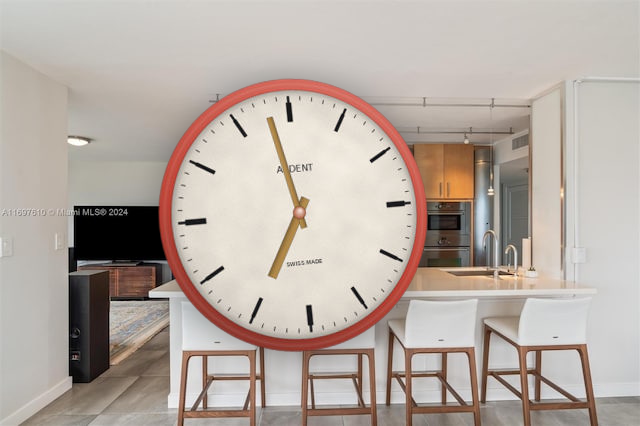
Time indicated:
**6:58**
